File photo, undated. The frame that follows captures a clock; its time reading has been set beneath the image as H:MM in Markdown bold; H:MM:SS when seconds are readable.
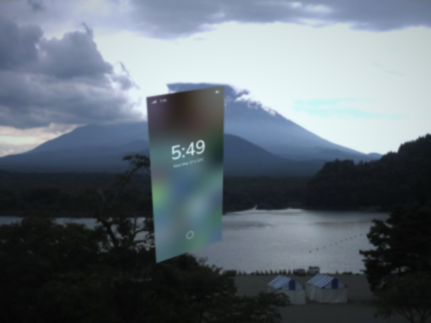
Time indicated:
**5:49**
